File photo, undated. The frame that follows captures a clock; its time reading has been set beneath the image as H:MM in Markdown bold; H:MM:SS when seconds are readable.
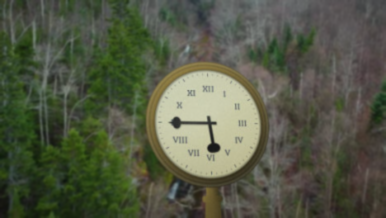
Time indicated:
**5:45**
